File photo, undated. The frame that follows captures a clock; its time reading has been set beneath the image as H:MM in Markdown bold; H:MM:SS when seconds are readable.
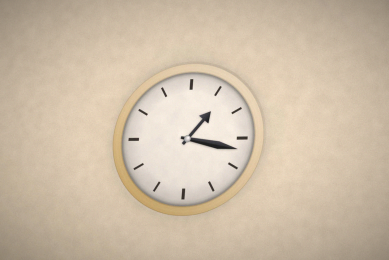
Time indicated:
**1:17**
